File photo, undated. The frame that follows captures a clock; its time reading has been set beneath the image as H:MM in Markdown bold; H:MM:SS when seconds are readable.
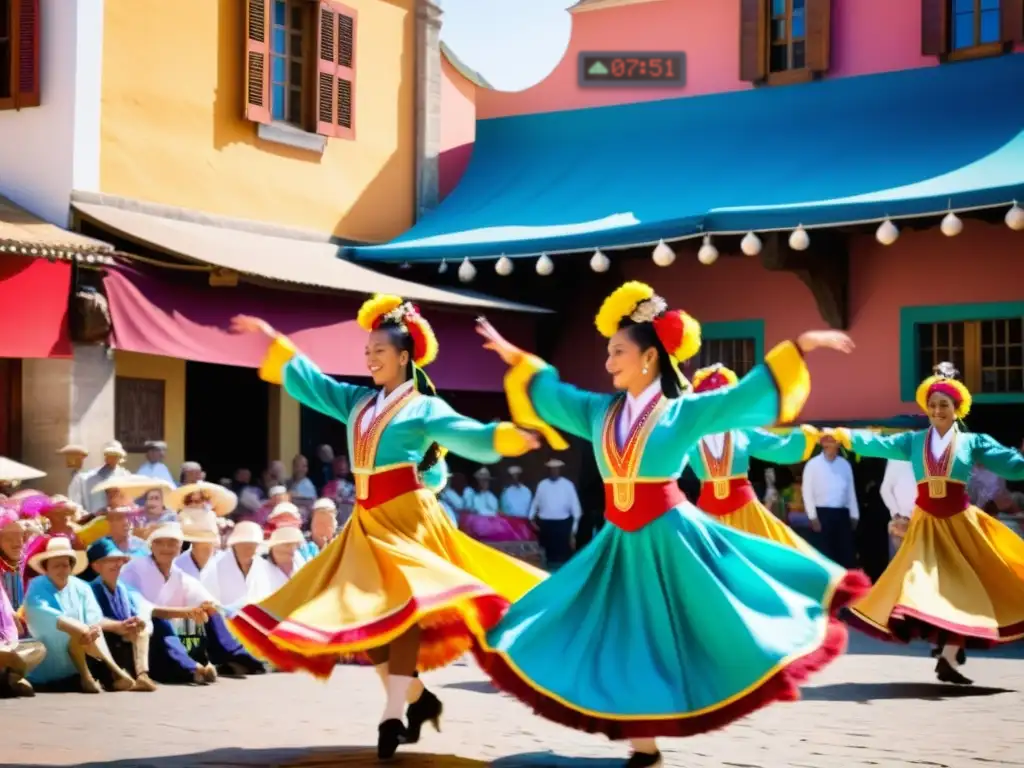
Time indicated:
**7:51**
